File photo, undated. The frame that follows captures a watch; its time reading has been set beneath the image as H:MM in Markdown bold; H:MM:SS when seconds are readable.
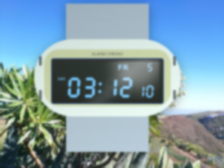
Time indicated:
**3:12:10**
